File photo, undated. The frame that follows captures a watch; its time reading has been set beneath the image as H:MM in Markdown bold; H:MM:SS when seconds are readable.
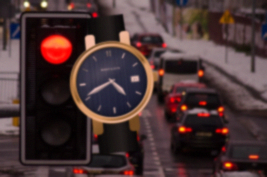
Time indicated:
**4:41**
